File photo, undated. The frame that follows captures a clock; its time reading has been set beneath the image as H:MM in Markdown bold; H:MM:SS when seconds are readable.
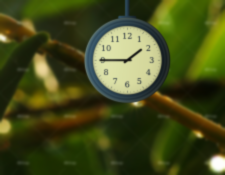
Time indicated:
**1:45**
